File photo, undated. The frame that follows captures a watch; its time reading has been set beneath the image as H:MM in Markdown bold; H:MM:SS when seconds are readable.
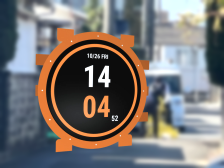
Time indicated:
**14:04:52**
